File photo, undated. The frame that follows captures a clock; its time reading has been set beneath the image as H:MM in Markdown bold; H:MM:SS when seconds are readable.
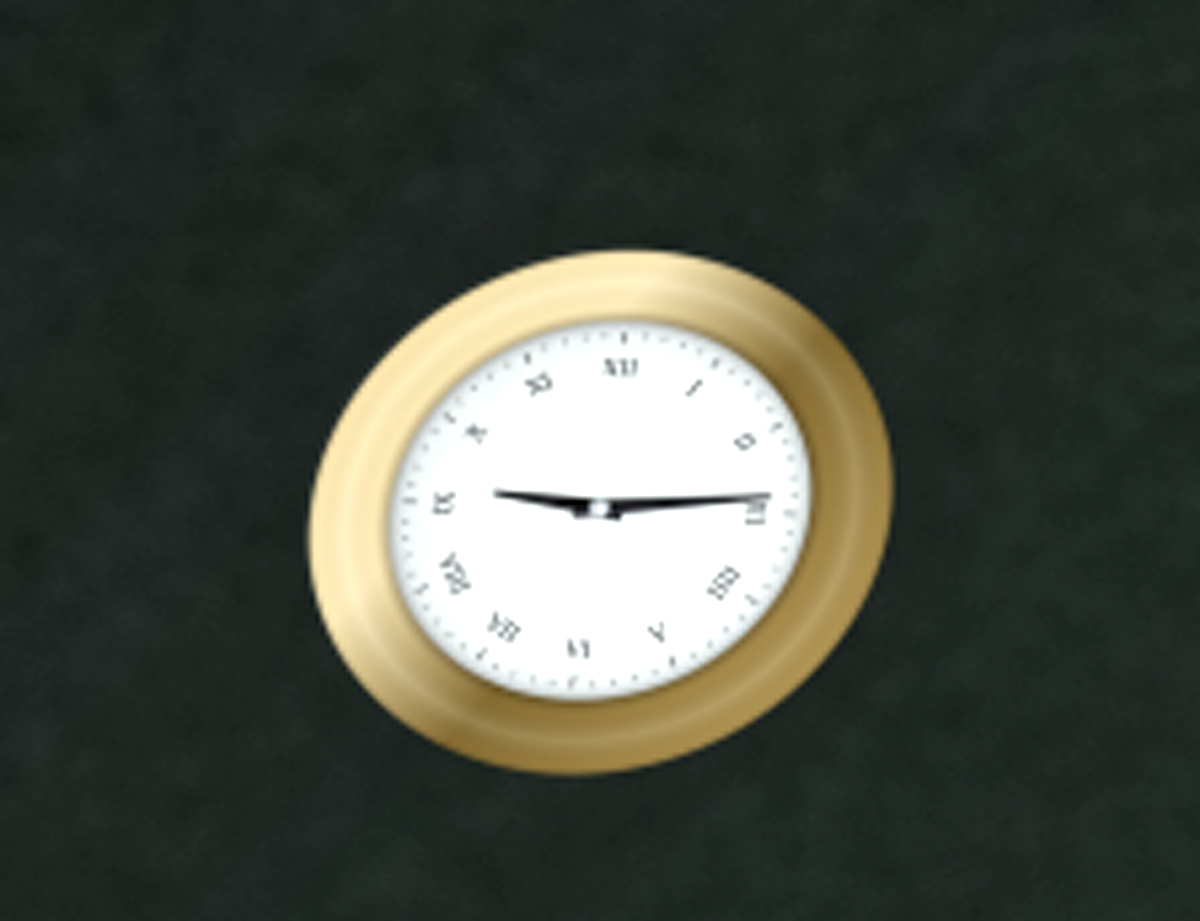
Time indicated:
**9:14**
